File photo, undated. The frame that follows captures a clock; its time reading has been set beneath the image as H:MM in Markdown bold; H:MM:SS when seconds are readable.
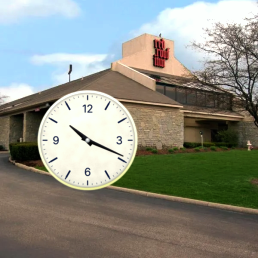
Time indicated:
**10:19**
